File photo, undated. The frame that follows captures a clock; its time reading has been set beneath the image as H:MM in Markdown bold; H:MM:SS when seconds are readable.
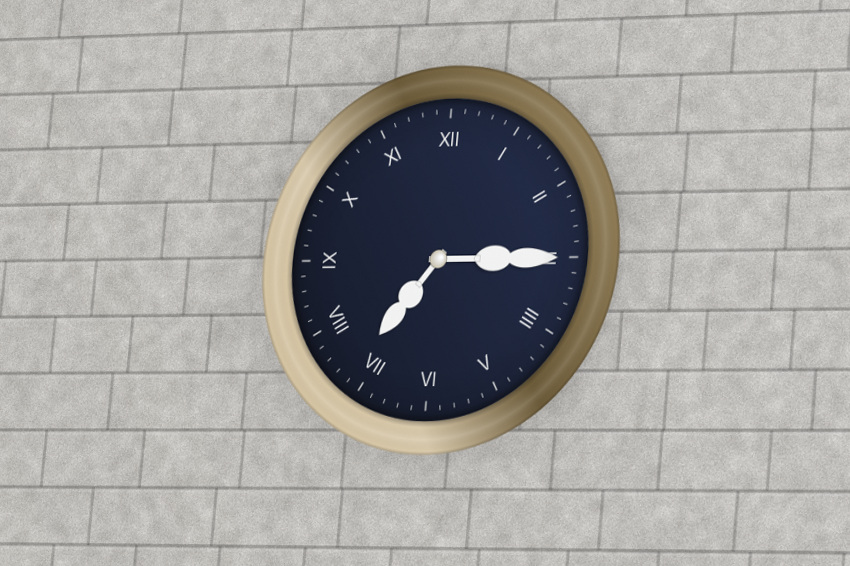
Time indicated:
**7:15**
